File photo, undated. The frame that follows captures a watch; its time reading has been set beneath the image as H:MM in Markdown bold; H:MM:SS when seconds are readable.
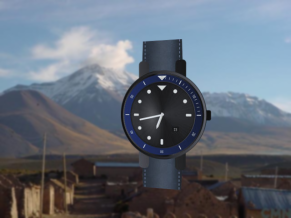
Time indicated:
**6:43**
